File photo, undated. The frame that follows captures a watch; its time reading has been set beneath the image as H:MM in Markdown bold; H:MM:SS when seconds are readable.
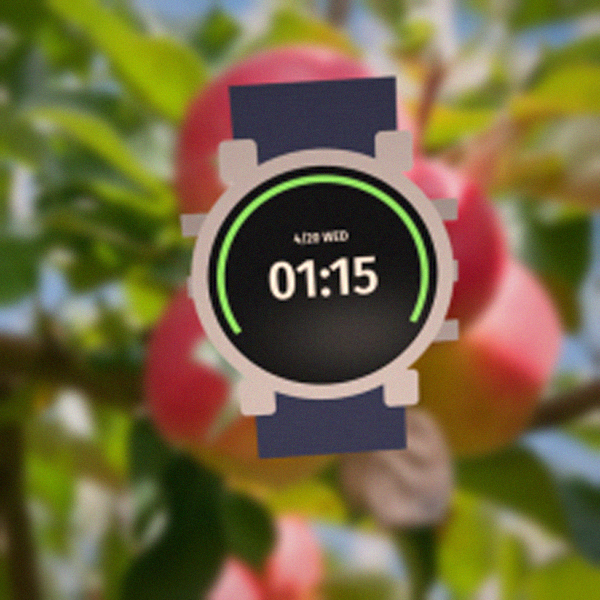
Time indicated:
**1:15**
